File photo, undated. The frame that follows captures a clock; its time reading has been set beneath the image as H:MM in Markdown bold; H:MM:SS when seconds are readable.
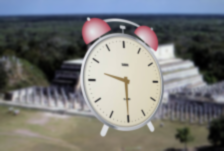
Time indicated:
**9:30**
